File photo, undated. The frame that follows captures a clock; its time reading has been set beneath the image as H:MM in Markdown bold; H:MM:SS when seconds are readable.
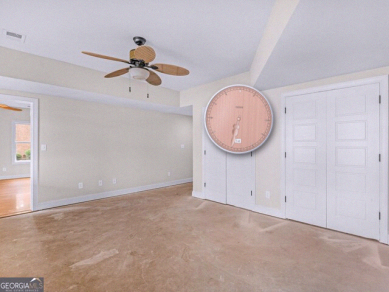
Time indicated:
**6:32**
